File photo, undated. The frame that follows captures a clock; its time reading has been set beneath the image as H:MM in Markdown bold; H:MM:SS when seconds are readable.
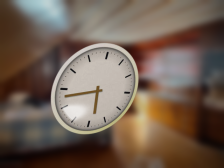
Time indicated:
**5:43**
